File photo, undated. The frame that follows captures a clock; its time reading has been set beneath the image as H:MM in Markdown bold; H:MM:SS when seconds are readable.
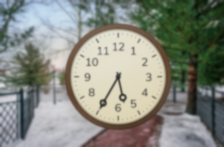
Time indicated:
**5:35**
